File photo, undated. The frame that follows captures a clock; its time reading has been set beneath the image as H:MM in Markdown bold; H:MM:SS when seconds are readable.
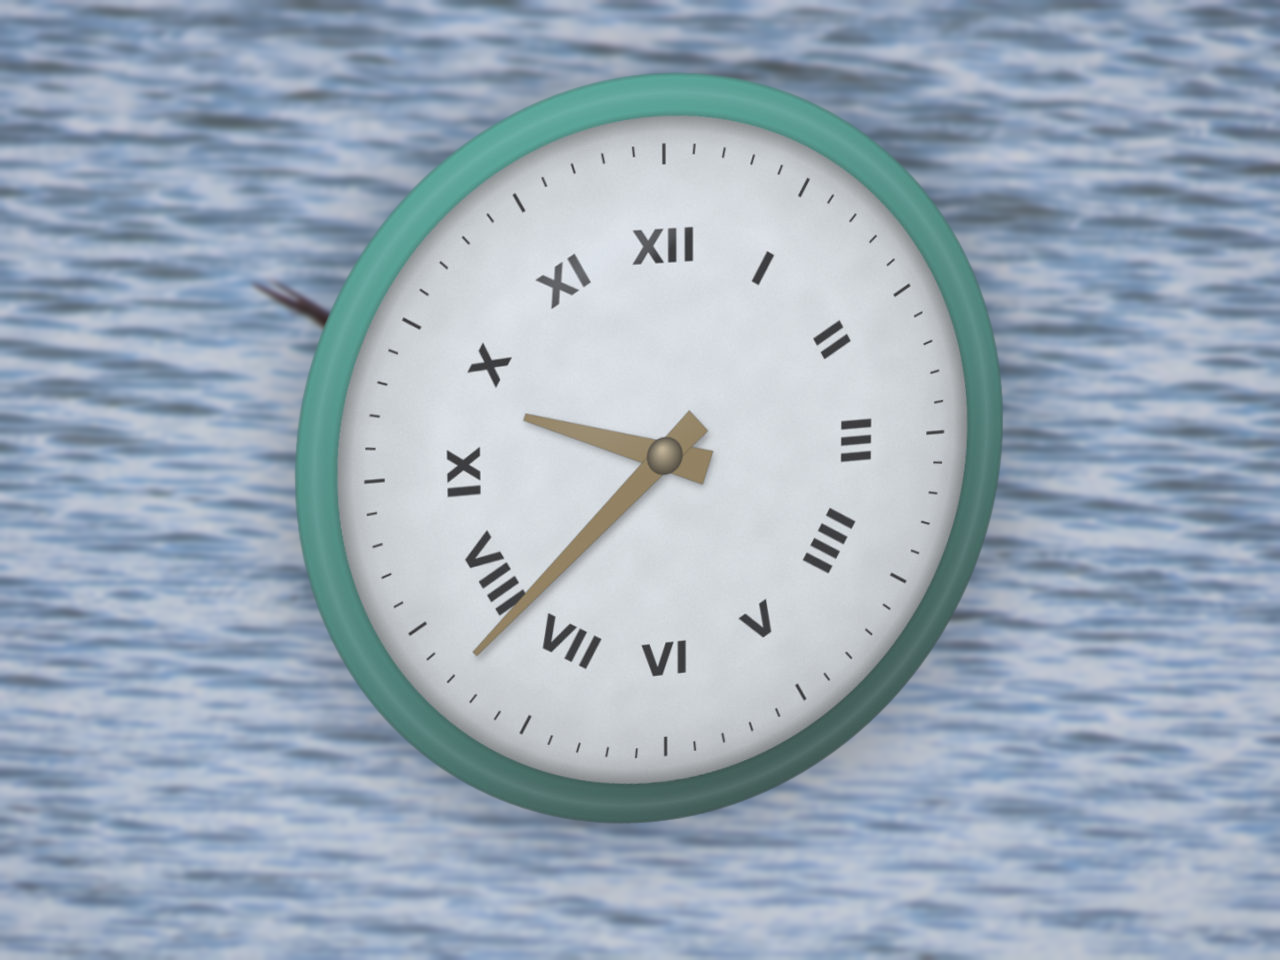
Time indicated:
**9:38**
